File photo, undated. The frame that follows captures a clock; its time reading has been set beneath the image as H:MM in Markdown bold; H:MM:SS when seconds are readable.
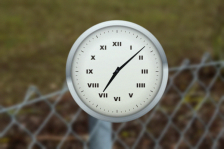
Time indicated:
**7:08**
